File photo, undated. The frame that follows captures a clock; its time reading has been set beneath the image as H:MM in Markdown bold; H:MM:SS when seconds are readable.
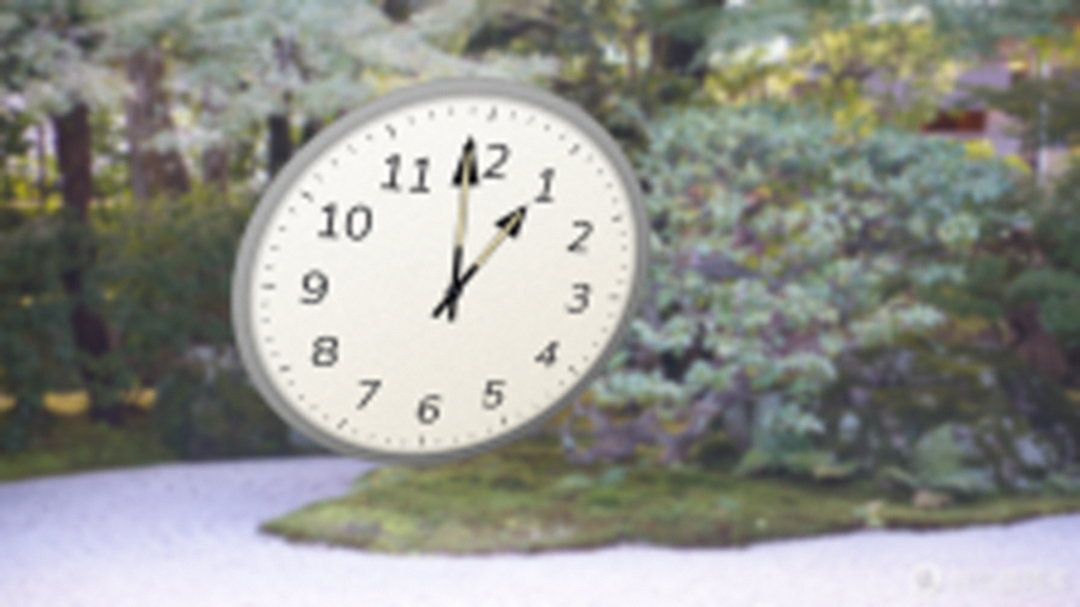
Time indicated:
**12:59**
